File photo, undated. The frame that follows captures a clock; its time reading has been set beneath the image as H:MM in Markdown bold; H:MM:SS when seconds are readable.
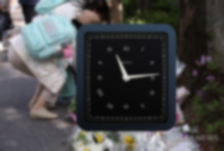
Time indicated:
**11:14**
